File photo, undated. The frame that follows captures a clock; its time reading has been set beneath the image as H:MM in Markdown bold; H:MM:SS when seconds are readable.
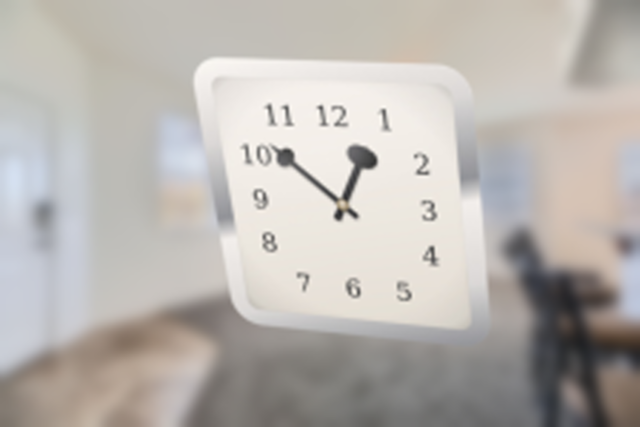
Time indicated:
**12:52**
